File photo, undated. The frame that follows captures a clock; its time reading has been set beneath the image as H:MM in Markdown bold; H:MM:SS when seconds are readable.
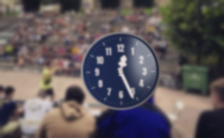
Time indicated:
**12:26**
